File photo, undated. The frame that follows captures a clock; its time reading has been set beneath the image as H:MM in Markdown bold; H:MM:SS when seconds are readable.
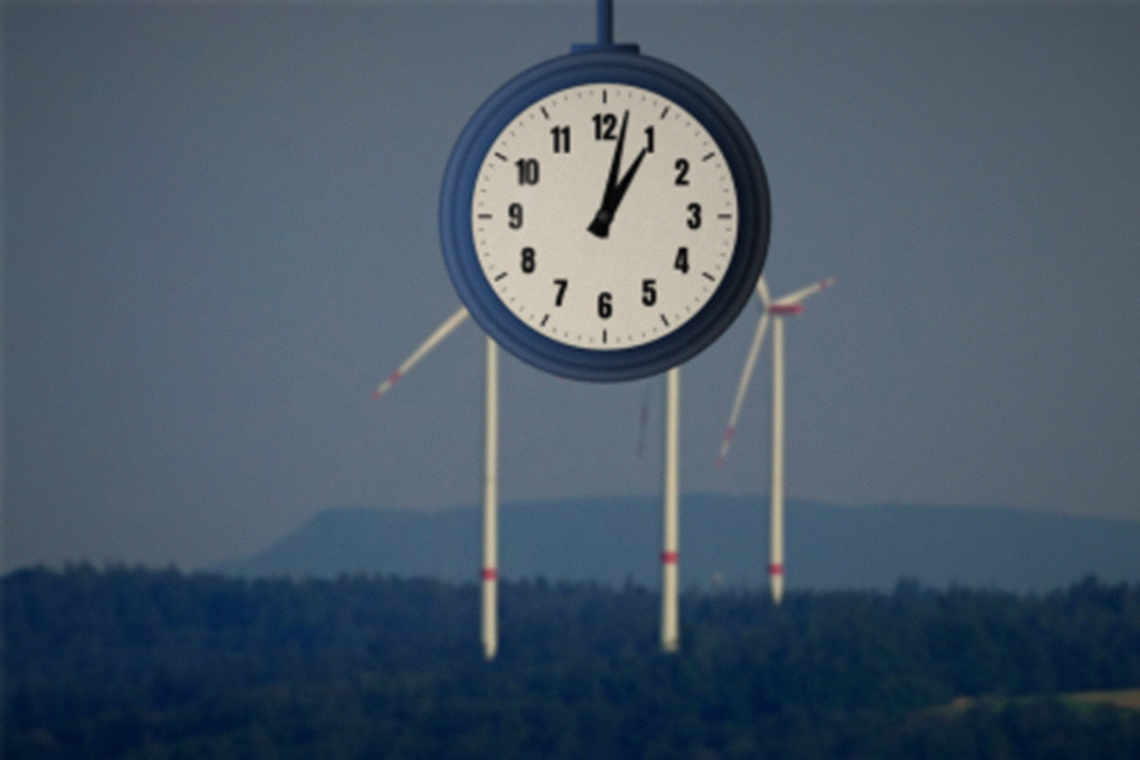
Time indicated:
**1:02**
